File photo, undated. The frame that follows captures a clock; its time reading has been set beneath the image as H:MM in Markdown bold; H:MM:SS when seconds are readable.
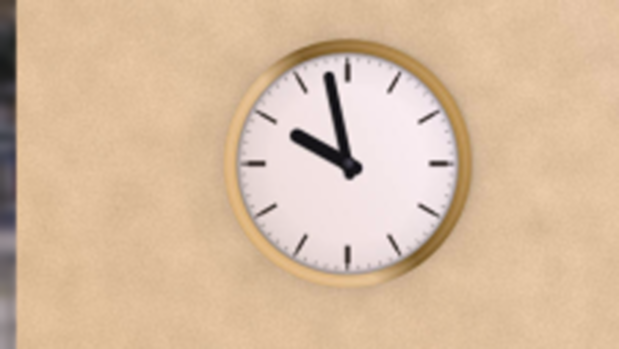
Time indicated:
**9:58**
